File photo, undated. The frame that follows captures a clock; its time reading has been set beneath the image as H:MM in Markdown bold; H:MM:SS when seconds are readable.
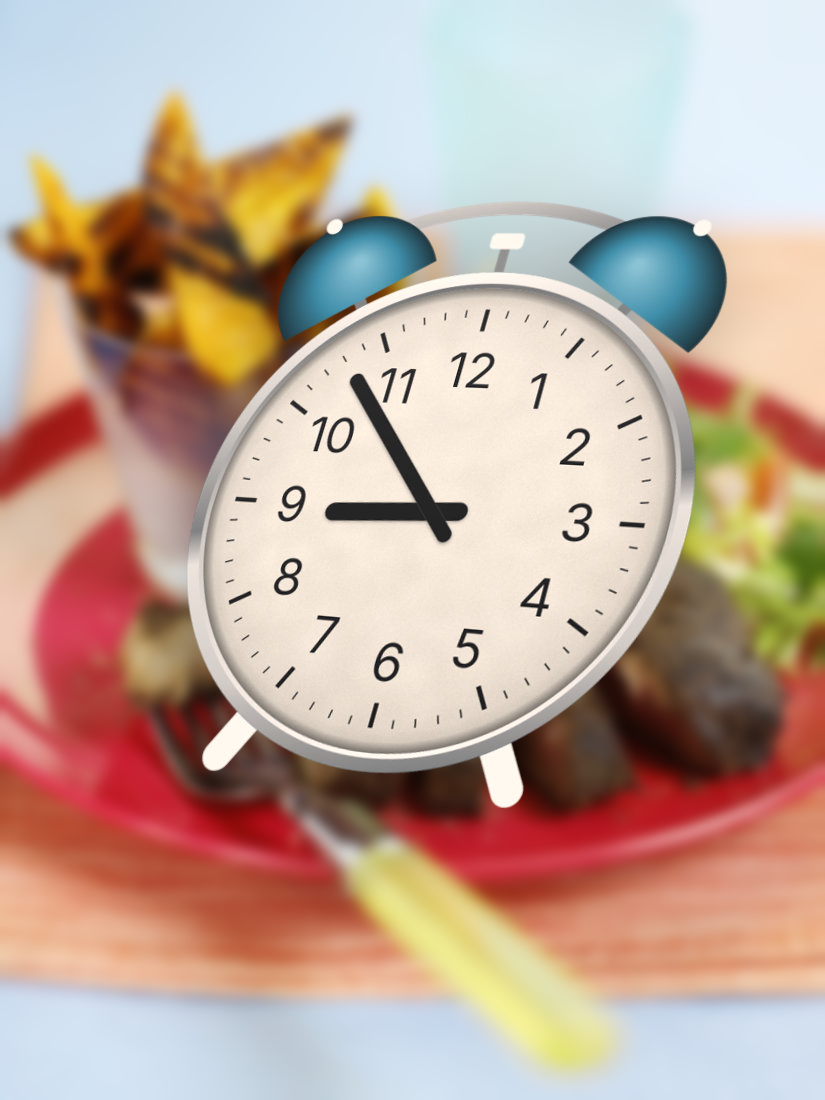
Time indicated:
**8:53**
